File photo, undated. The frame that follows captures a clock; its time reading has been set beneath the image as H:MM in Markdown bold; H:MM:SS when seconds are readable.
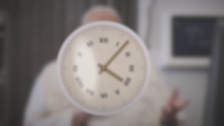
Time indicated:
**4:07**
